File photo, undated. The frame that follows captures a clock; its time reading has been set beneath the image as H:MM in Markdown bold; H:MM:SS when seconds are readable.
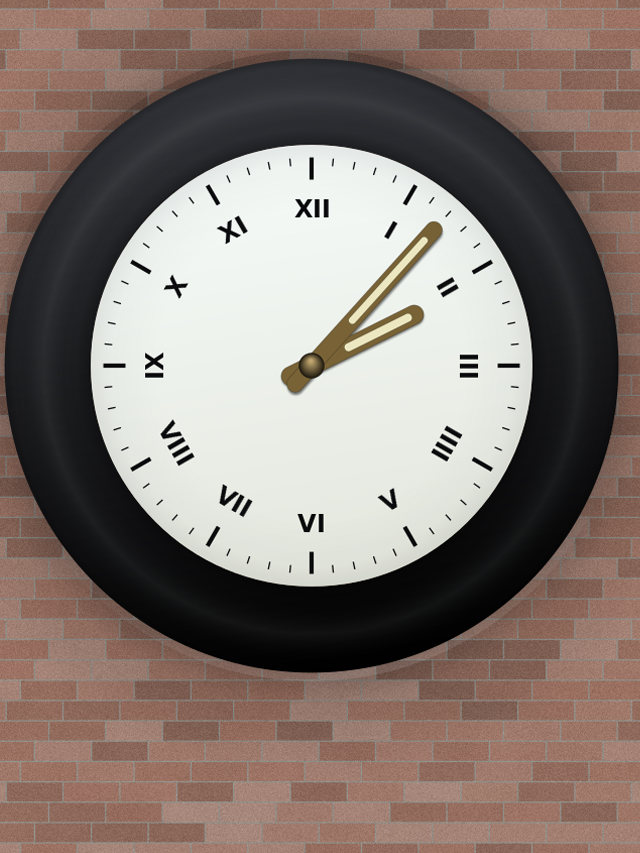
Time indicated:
**2:07**
